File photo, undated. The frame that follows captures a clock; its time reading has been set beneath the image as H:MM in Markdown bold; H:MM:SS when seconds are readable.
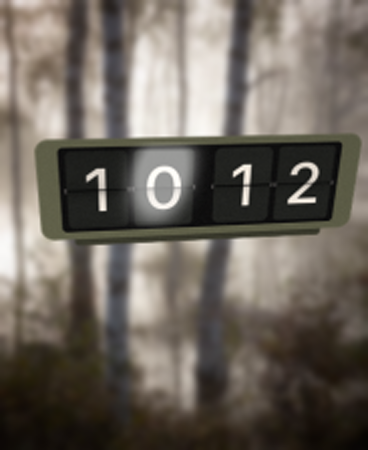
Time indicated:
**10:12**
